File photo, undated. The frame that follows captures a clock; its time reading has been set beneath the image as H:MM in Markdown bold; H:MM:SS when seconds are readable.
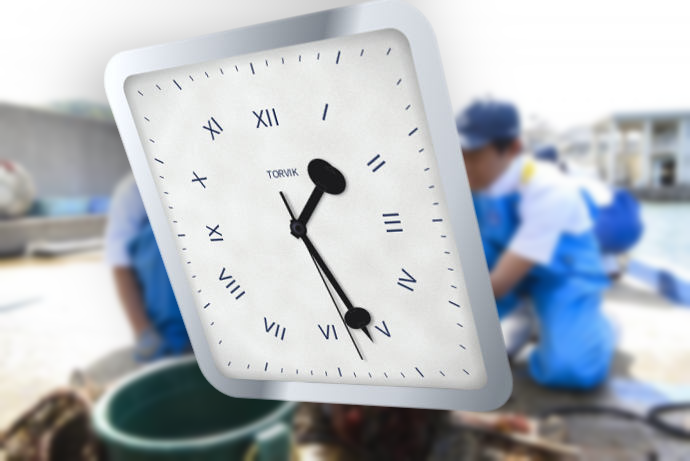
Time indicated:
**1:26:28**
